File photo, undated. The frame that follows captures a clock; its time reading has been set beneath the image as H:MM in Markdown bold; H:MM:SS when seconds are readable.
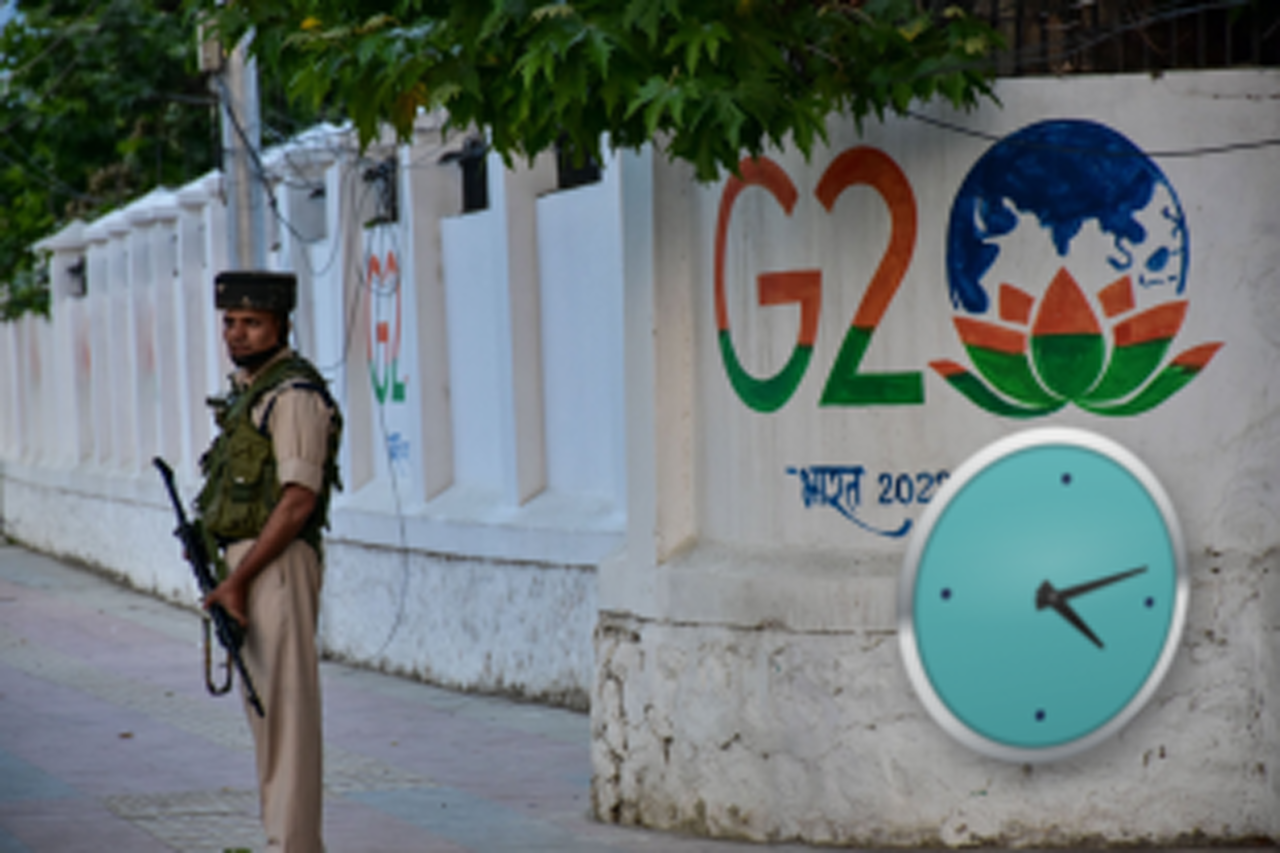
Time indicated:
**4:12**
